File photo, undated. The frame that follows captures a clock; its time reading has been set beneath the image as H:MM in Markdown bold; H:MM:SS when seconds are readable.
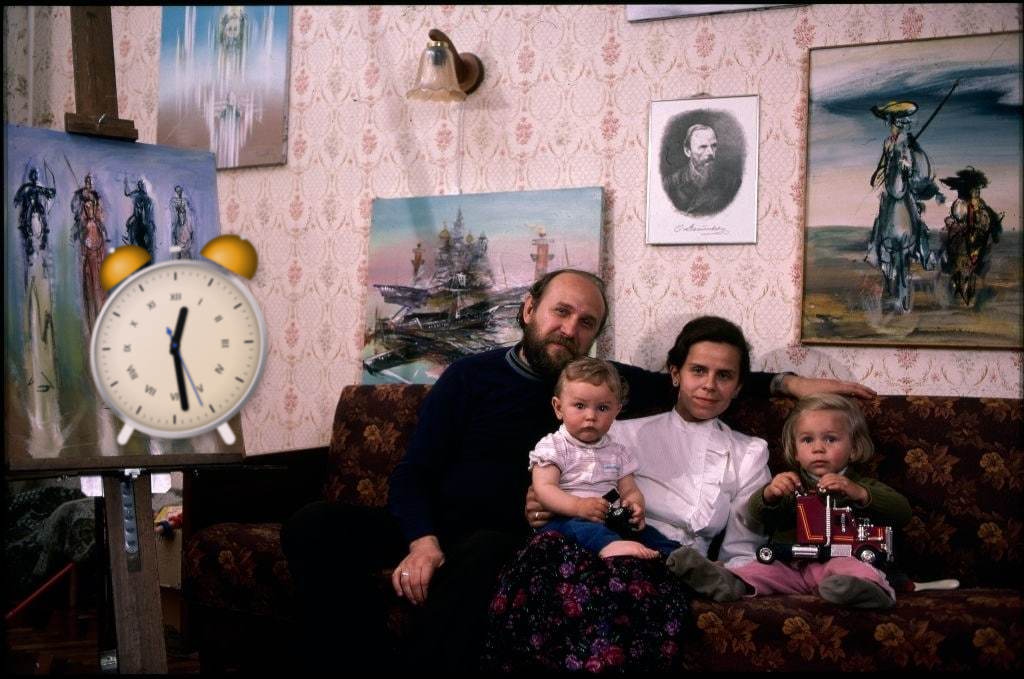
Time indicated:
**12:28:26**
